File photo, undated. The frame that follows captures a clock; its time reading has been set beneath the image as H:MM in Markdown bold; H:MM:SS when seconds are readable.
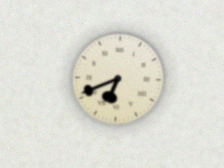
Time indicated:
**6:41**
